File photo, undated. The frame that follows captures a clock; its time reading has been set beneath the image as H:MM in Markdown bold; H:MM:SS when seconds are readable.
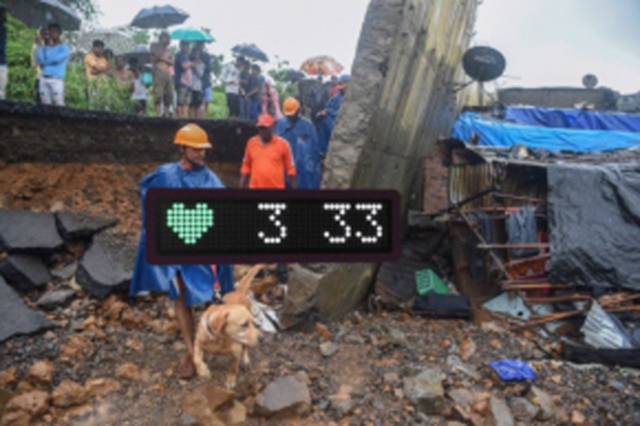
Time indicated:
**3:33**
